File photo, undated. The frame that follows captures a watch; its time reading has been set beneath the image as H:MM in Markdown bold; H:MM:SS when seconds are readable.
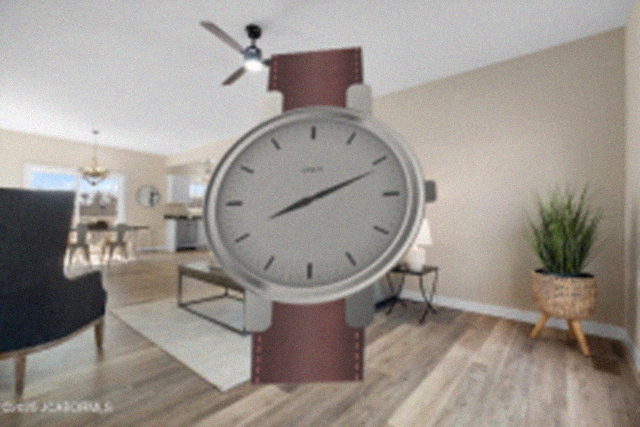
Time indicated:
**8:11**
